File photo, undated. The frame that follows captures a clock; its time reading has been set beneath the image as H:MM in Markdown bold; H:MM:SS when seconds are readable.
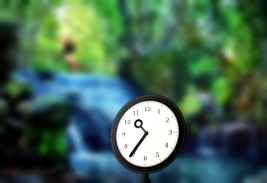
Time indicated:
**10:36**
